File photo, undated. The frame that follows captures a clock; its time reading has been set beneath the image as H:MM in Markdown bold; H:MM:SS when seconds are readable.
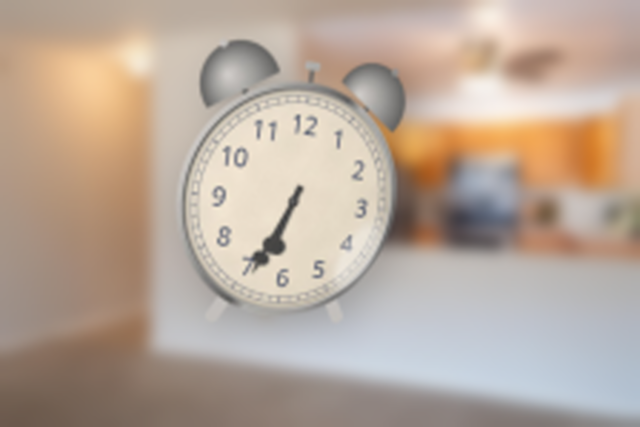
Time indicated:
**6:34**
